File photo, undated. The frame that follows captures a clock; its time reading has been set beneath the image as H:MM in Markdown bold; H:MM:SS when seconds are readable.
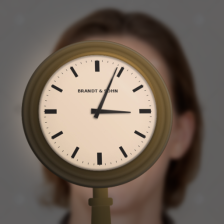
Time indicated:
**3:04**
